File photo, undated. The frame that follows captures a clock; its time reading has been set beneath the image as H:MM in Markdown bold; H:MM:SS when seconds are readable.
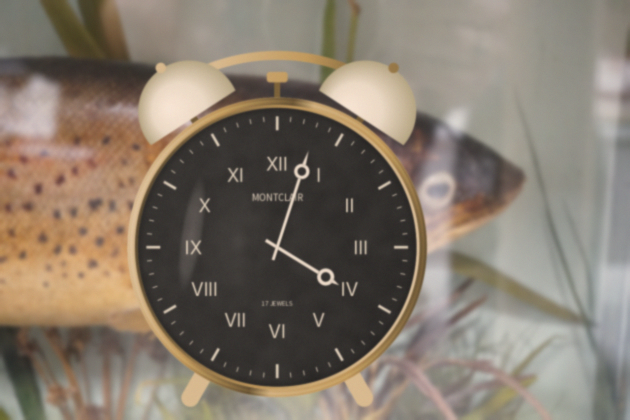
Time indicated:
**4:03**
